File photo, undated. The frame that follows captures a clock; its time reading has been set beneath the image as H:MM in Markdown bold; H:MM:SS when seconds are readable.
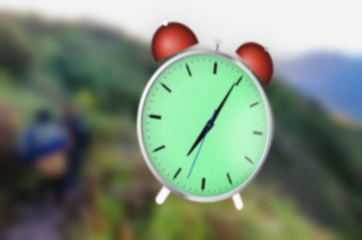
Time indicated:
**7:04:33**
